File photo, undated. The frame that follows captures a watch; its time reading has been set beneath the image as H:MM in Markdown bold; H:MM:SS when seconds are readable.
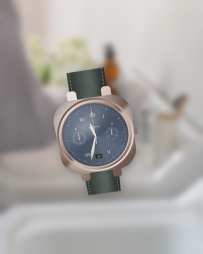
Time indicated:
**11:33**
